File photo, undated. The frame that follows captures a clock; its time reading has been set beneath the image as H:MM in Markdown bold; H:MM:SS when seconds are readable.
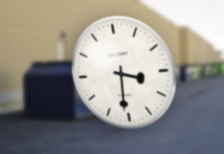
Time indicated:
**3:31**
